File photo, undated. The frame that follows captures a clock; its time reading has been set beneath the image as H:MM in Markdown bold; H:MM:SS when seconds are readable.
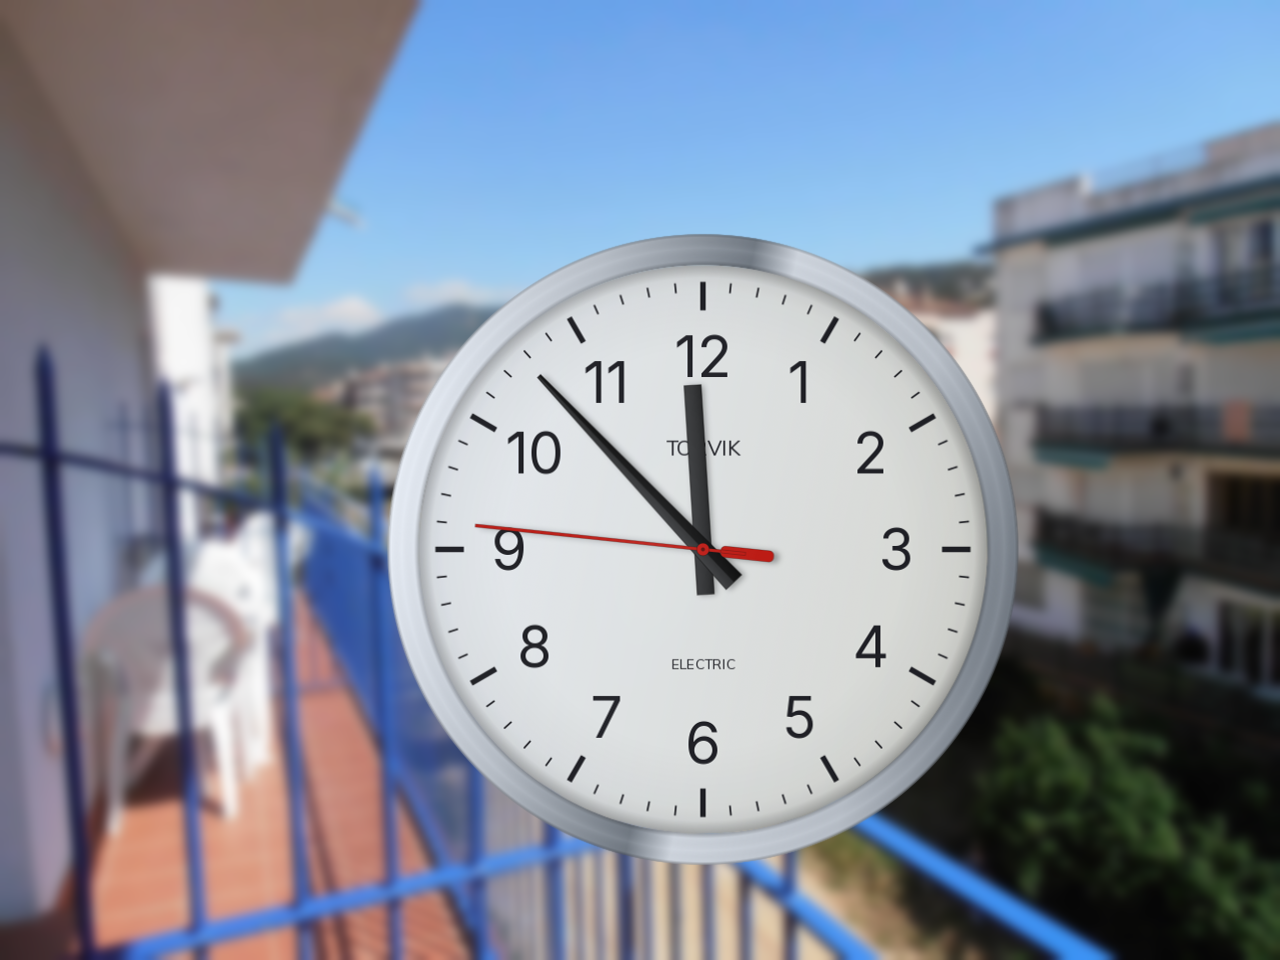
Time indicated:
**11:52:46**
